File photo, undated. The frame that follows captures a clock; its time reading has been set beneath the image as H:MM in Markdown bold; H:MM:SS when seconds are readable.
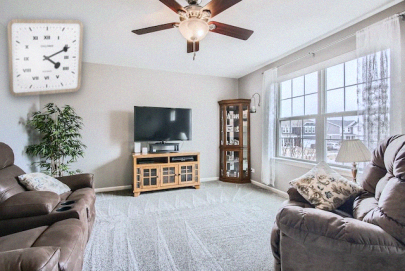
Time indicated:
**4:11**
